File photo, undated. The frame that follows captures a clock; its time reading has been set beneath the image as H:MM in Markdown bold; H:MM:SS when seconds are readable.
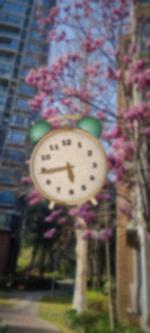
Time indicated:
**5:44**
